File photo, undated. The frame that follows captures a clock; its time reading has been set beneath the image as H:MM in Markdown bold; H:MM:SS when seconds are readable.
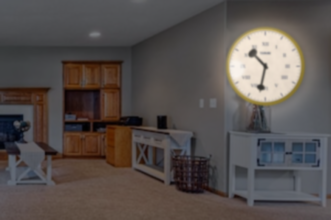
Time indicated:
**10:32**
